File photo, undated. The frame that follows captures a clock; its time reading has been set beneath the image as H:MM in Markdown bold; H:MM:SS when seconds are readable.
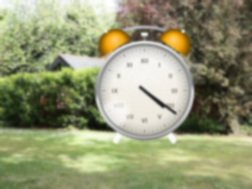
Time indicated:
**4:21**
